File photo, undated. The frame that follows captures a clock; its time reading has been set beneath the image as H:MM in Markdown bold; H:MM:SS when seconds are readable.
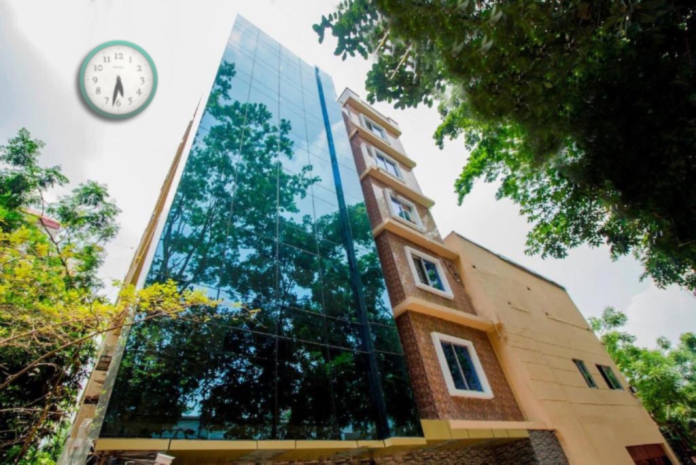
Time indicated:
**5:32**
